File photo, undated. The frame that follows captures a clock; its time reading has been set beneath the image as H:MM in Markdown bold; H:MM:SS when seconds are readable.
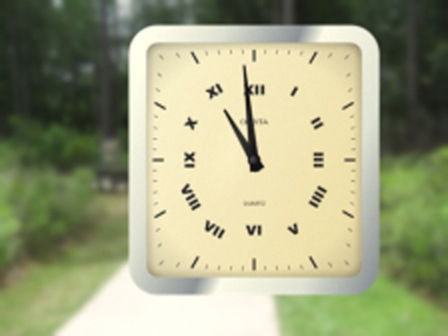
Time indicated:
**10:59**
